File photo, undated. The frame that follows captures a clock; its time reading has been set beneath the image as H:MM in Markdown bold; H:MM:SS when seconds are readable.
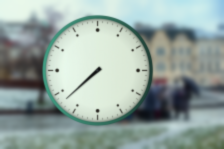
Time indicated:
**7:38**
